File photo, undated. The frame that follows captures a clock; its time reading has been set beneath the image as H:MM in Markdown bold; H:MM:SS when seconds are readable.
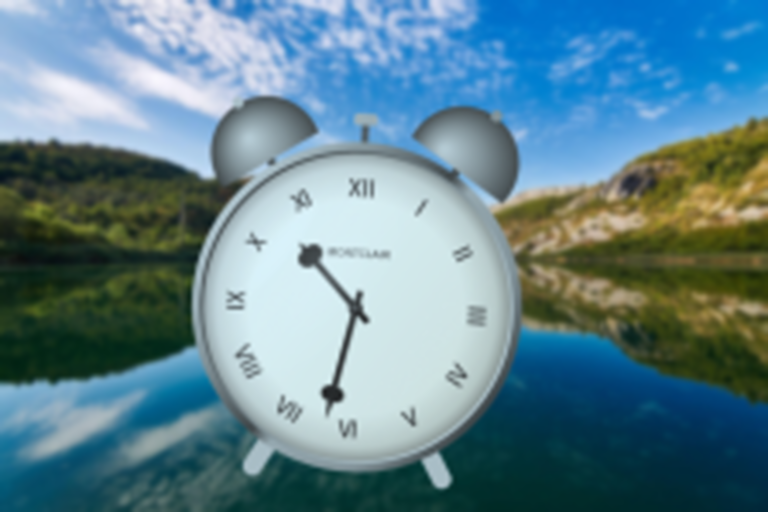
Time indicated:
**10:32**
